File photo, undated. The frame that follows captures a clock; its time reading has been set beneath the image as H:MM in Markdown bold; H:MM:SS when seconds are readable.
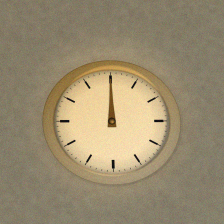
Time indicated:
**12:00**
